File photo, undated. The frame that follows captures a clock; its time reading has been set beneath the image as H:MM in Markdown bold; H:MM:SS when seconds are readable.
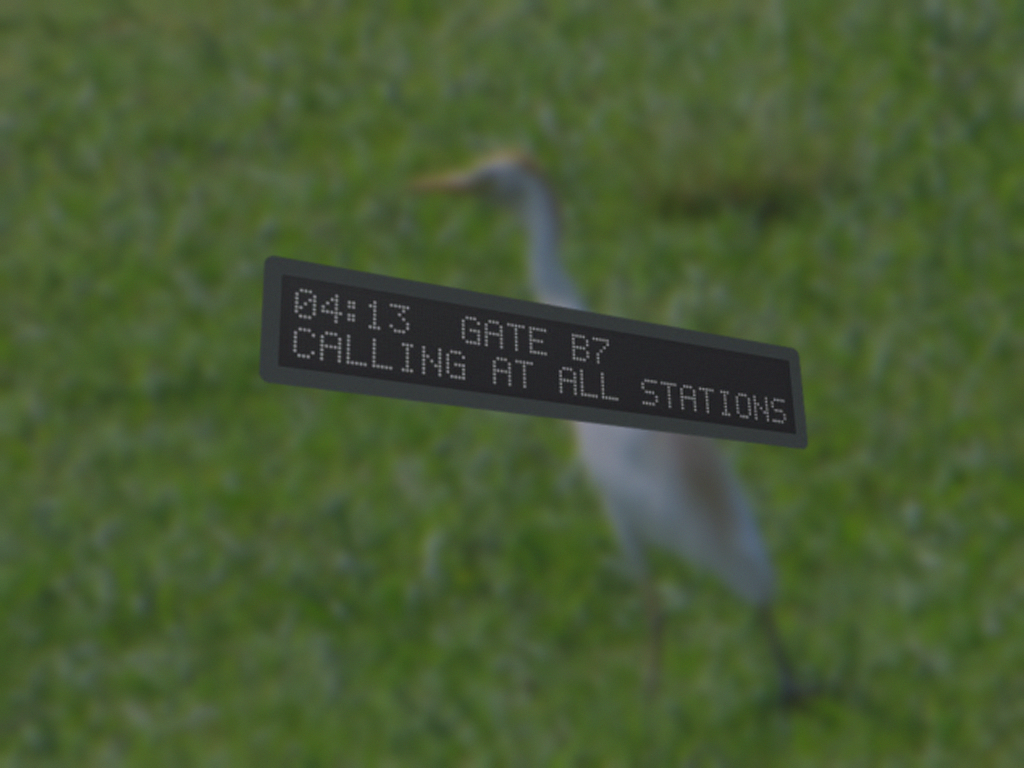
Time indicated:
**4:13**
